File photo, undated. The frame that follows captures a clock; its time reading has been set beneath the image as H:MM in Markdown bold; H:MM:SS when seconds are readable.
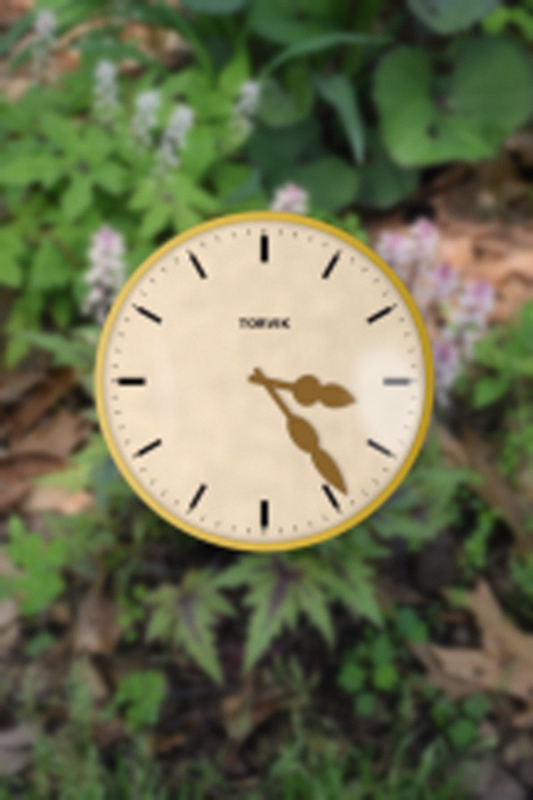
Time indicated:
**3:24**
